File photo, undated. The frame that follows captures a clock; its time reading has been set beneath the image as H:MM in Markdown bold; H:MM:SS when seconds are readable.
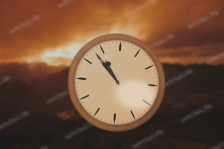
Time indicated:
**10:53**
